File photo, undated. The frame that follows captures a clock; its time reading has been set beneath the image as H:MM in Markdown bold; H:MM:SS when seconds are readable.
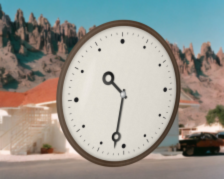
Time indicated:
**10:32**
